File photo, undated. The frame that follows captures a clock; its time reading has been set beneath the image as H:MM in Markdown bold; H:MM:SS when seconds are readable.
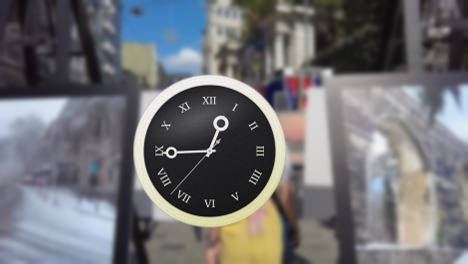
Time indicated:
**12:44:37**
